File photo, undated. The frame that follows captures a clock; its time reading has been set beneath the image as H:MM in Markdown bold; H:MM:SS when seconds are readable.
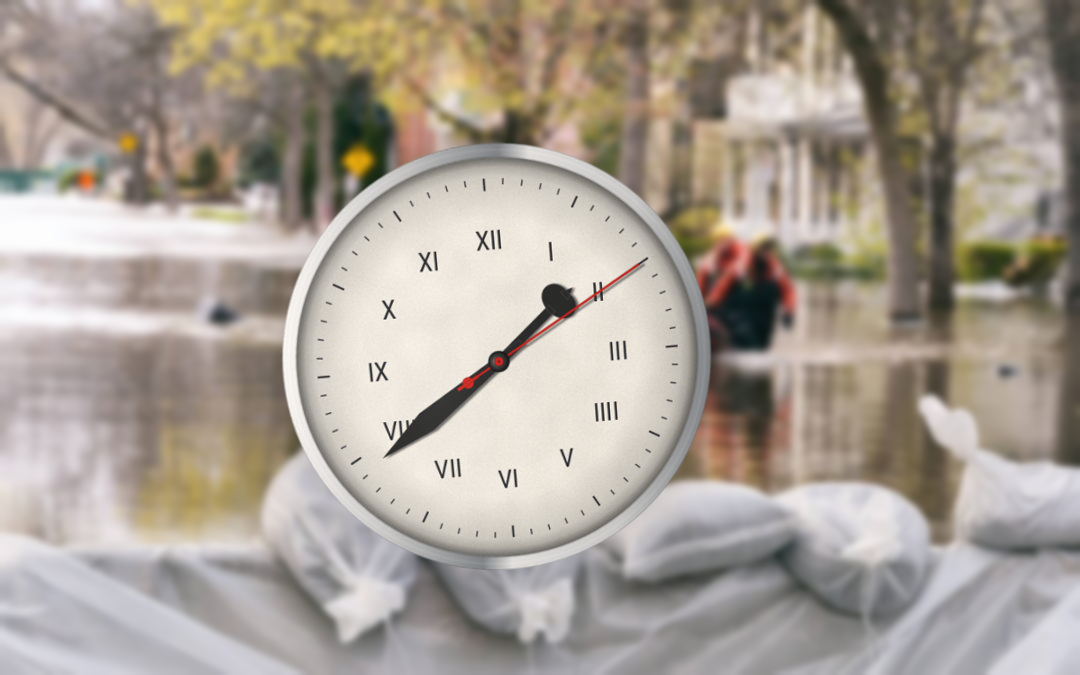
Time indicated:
**1:39:10**
